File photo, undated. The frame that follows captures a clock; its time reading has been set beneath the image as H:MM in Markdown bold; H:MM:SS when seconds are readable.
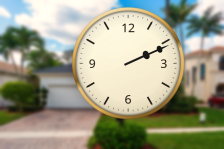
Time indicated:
**2:11**
